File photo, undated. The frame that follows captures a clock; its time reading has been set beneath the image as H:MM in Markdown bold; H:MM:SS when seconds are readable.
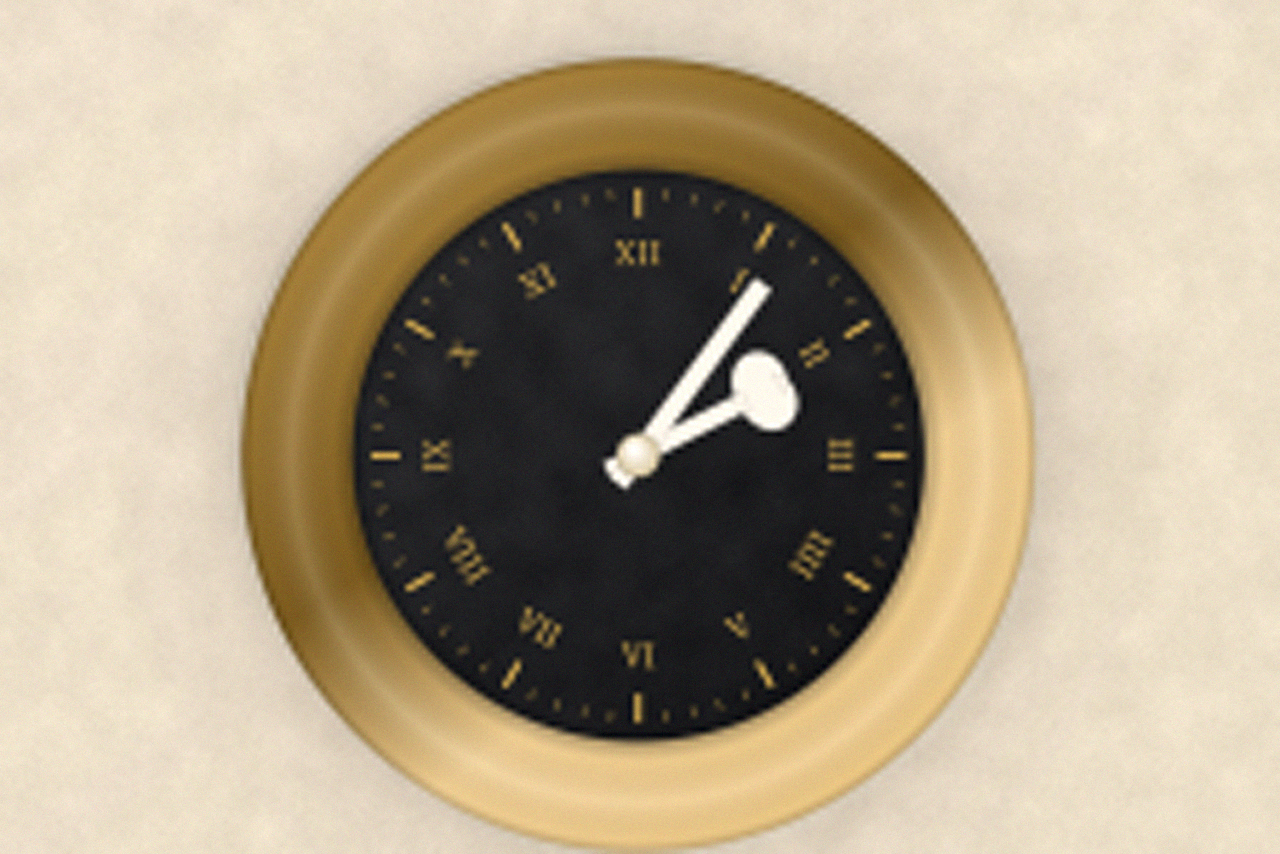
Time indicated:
**2:06**
